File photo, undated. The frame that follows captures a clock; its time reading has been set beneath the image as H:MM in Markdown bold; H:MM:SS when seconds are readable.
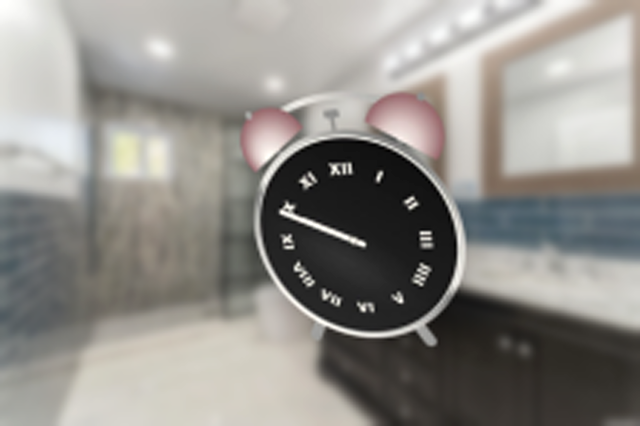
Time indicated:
**9:49**
